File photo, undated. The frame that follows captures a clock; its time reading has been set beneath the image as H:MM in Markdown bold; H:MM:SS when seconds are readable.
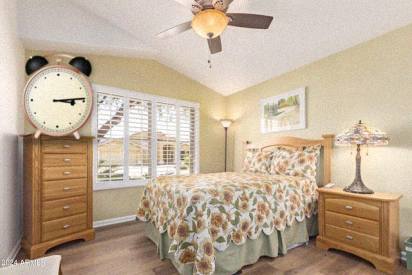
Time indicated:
**3:14**
